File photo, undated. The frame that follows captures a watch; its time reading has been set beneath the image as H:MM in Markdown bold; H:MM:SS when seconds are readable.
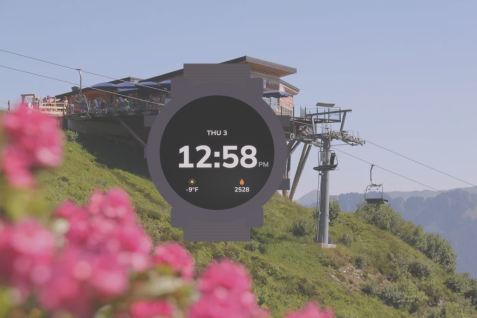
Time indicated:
**12:58**
